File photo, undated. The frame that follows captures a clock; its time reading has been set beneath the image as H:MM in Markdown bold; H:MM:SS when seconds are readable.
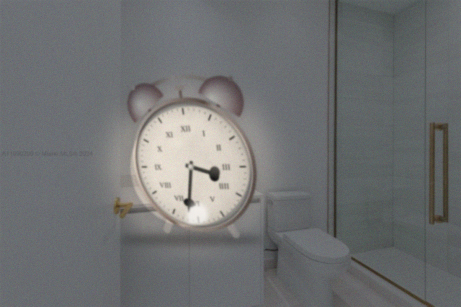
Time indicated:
**3:32**
